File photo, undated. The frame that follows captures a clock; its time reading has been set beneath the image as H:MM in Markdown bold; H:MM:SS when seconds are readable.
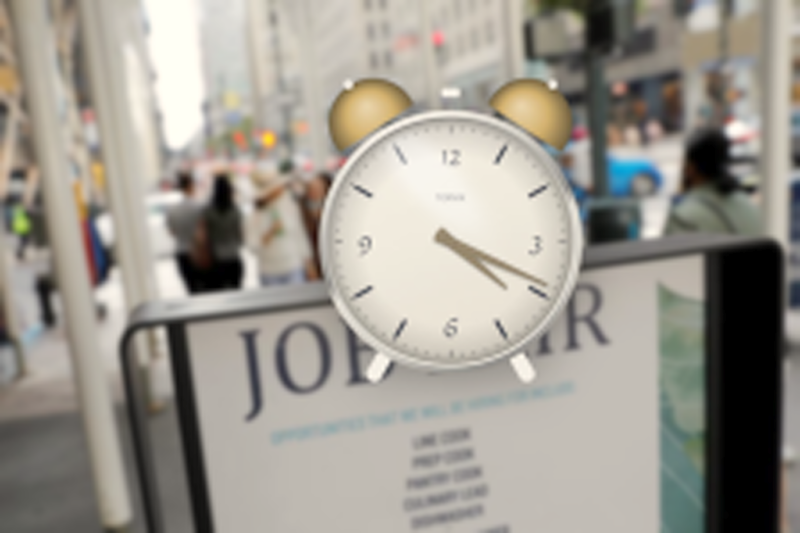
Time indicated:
**4:19**
